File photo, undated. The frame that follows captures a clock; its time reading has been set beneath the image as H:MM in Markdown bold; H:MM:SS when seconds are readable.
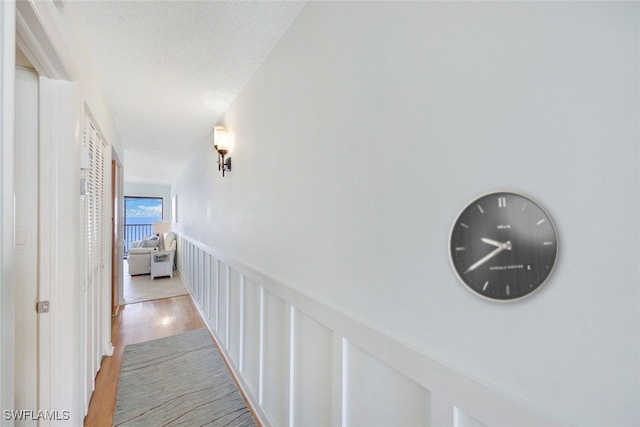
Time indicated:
**9:40**
